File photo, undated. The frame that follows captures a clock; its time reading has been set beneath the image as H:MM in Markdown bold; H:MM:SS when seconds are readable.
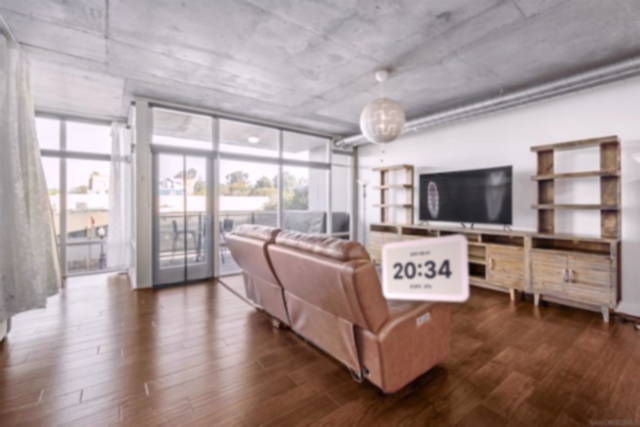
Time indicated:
**20:34**
